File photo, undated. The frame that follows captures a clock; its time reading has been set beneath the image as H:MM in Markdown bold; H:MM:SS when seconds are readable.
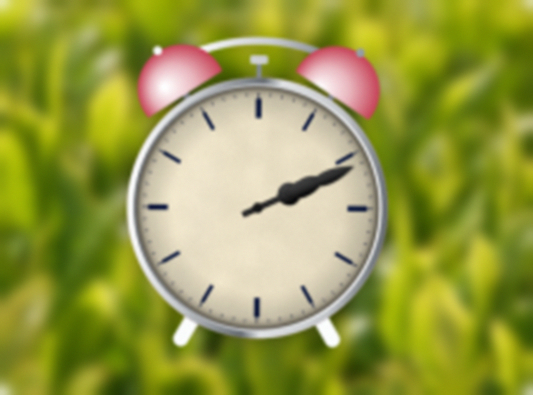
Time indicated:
**2:11**
